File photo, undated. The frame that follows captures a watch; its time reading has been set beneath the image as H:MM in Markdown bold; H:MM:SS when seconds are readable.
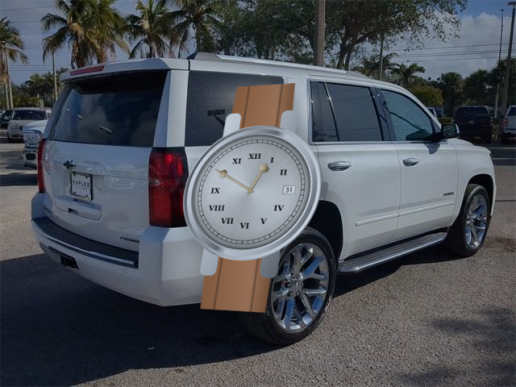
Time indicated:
**12:50**
